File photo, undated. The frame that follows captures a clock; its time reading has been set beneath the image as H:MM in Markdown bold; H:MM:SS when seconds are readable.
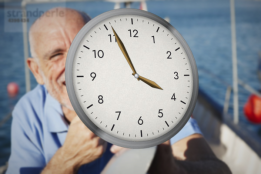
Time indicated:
**3:56**
